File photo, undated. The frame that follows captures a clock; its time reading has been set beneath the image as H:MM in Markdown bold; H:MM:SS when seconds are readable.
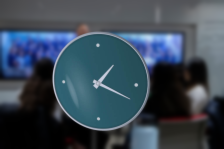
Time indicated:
**1:19**
